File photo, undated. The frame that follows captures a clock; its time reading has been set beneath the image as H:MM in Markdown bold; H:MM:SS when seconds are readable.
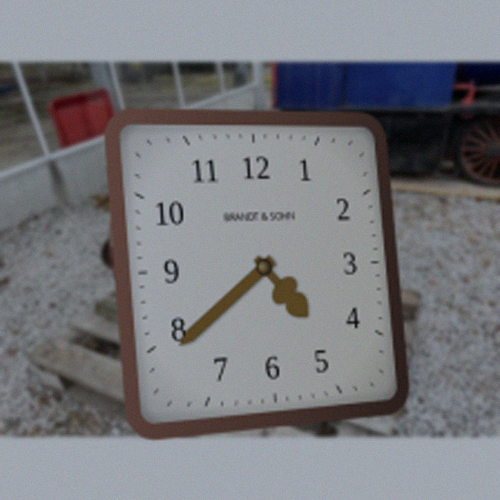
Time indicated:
**4:39**
